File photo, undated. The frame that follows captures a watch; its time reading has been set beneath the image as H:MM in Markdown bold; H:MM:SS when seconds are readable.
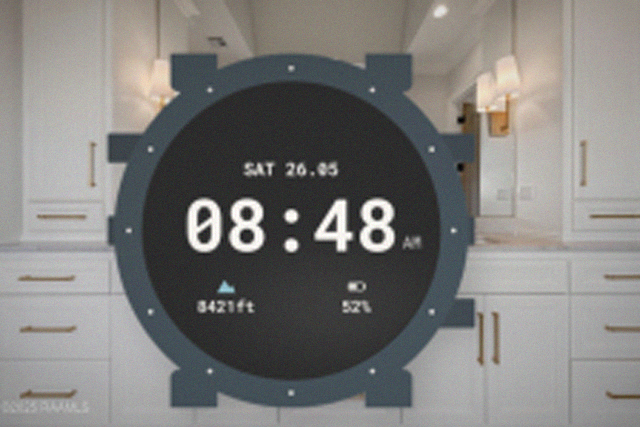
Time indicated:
**8:48**
